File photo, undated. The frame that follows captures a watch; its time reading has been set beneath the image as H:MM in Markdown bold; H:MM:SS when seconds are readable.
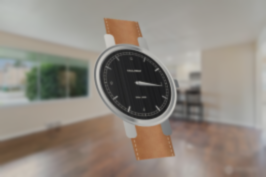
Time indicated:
**3:16**
